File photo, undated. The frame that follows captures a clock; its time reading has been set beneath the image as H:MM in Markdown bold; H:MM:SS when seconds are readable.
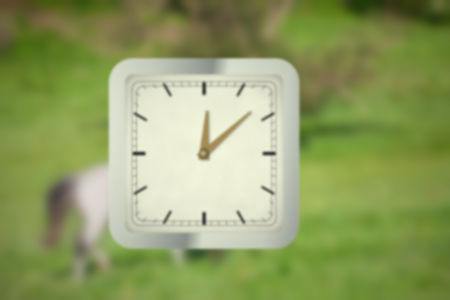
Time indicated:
**12:08**
